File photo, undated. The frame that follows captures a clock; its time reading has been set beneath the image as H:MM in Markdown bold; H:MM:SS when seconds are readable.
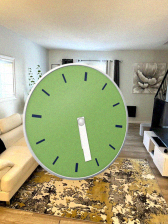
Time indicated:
**5:27**
